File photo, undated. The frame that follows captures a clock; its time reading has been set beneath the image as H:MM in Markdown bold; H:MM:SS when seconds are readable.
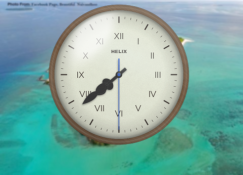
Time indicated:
**7:38:30**
